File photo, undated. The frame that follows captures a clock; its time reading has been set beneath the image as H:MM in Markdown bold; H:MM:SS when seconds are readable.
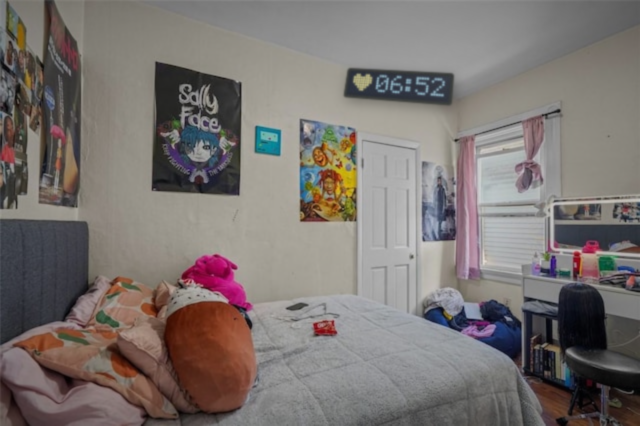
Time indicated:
**6:52**
